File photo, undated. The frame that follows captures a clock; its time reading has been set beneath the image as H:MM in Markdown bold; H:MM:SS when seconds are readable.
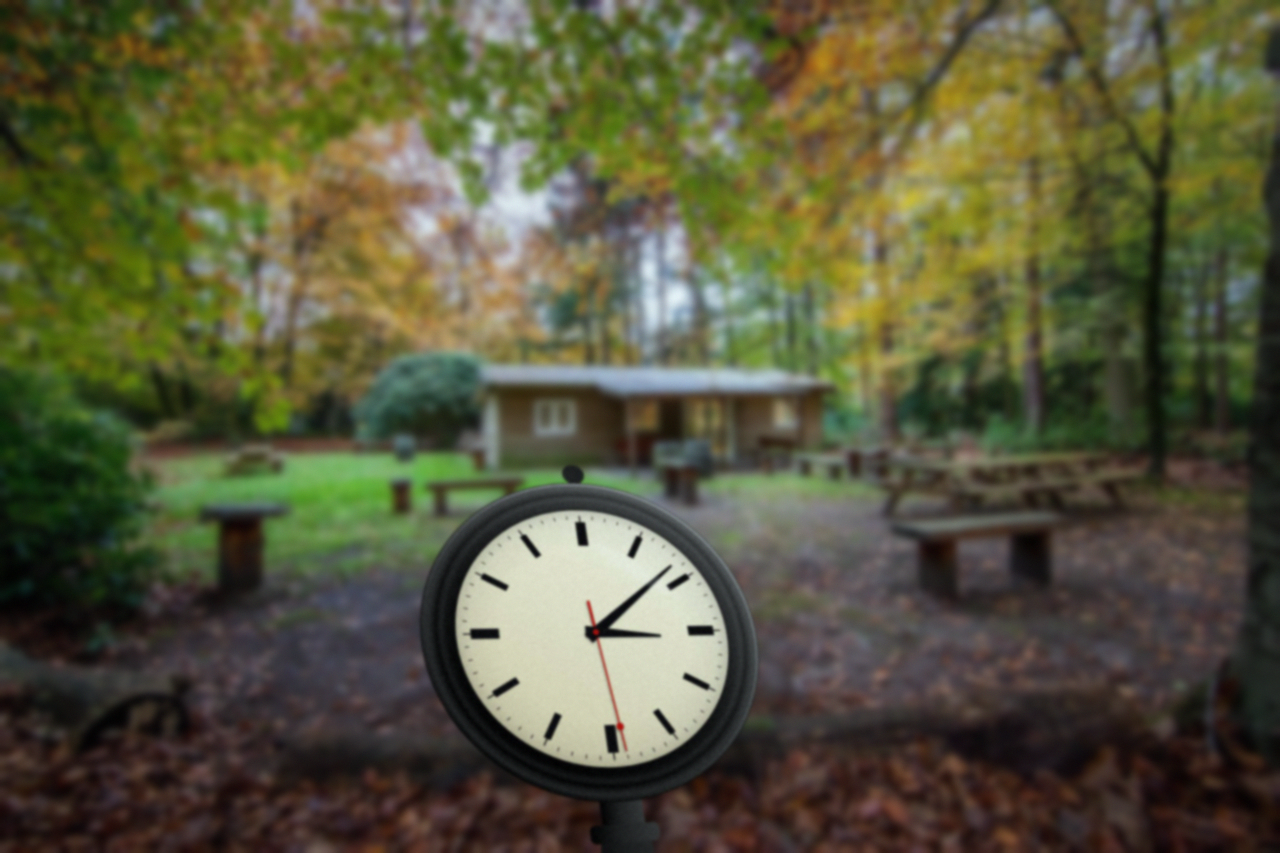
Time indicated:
**3:08:29**
